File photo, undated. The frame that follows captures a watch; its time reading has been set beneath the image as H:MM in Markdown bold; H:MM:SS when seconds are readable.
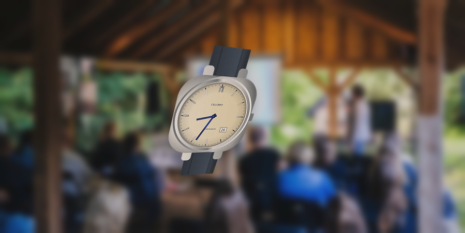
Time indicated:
**8:34**
